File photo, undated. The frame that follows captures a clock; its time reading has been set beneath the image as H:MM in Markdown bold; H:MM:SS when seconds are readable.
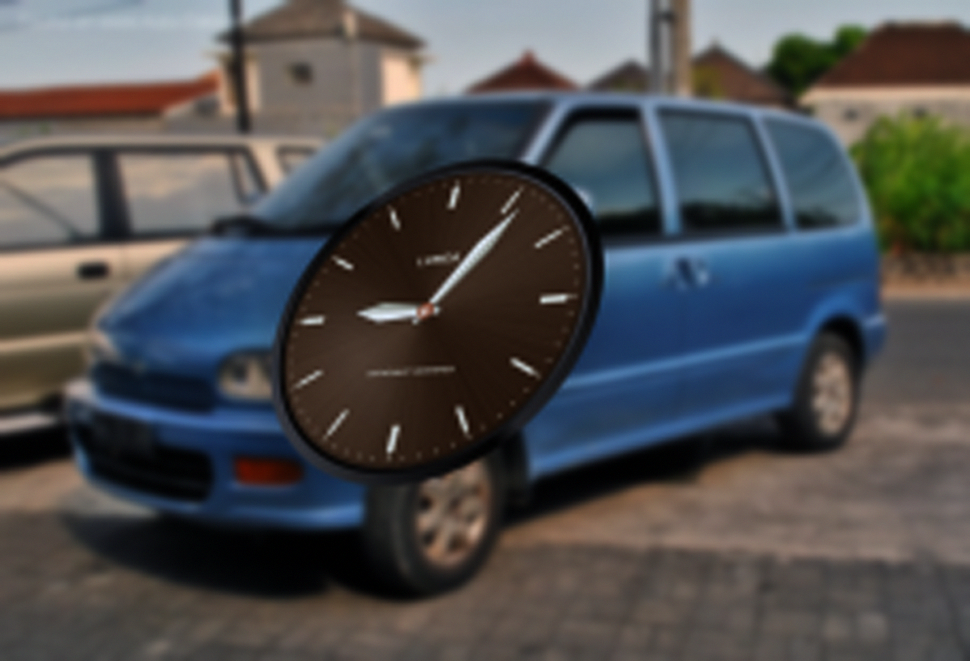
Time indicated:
**9:06**
